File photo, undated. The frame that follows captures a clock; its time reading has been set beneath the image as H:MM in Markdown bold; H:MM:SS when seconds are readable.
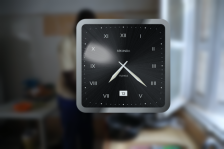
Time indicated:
**7:22**
